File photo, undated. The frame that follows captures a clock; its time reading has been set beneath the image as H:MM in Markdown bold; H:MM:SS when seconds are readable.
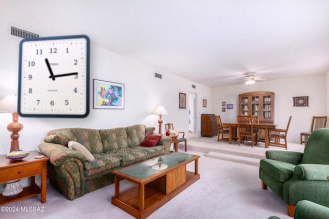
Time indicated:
**11:14**
